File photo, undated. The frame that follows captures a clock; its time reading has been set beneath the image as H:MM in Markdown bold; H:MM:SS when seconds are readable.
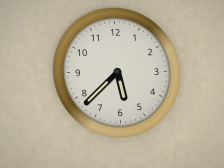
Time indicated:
**5:38**
